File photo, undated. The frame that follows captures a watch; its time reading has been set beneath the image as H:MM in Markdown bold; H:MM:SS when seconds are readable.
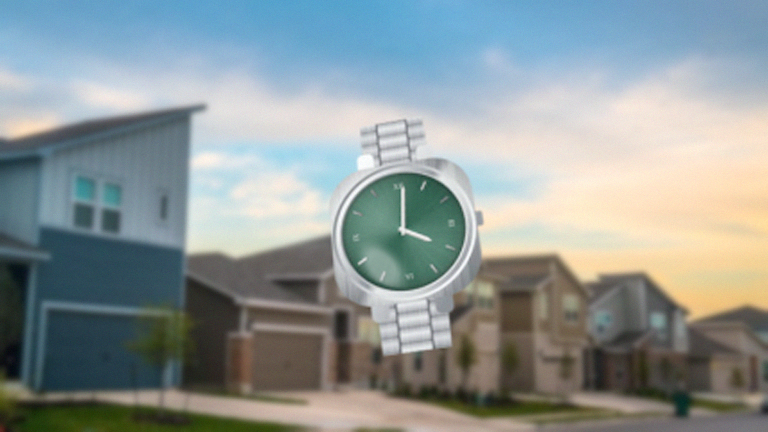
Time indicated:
**4:01**
